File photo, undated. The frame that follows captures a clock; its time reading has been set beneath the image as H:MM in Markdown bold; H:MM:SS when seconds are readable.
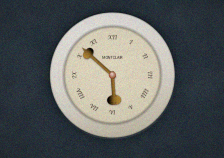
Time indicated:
**5:52**
